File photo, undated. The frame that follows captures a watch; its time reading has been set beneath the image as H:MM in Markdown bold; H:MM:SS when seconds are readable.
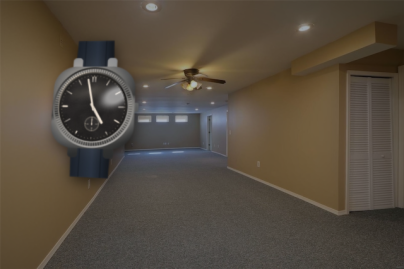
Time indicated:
**4:58**
